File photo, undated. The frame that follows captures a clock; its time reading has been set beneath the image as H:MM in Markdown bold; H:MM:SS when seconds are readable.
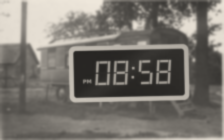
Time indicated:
**8:58**
